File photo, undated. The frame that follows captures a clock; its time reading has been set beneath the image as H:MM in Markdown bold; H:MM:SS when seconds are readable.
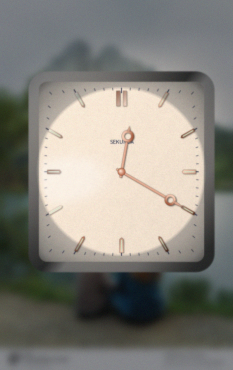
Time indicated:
**12:20**
